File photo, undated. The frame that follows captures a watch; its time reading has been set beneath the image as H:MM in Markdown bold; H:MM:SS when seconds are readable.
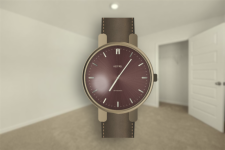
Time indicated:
**7:06**
